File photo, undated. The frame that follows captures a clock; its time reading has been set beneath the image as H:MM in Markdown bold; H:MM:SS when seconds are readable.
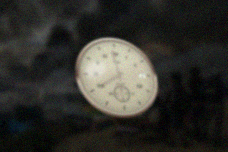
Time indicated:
**7:59**
